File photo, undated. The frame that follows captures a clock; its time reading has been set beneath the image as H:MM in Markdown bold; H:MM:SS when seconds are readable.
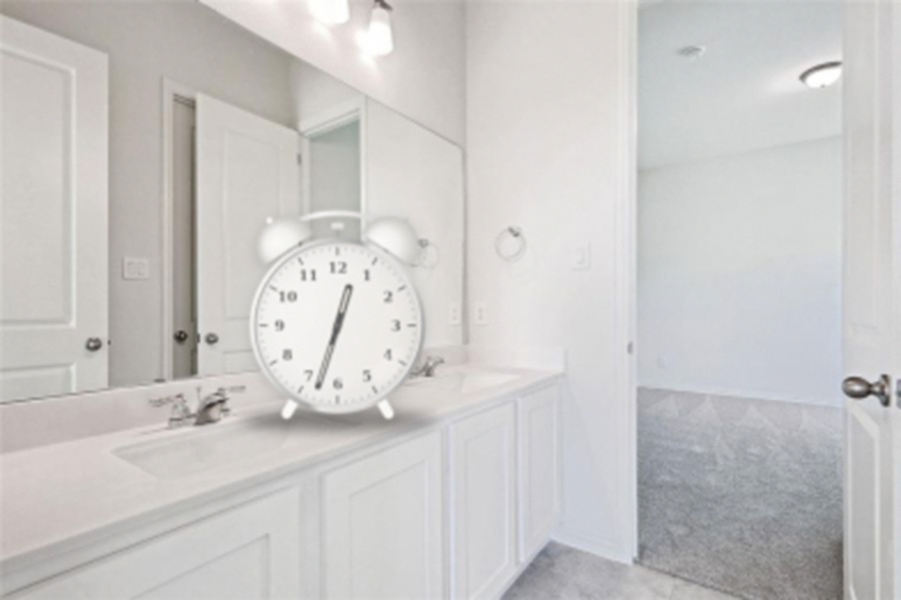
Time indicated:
**12:33**
